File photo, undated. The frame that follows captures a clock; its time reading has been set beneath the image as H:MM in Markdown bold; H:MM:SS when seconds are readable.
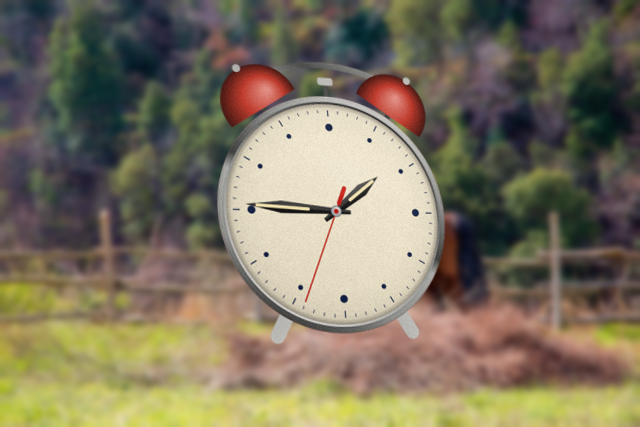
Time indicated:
**1:45:34**
